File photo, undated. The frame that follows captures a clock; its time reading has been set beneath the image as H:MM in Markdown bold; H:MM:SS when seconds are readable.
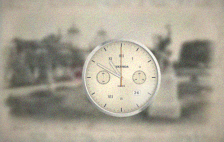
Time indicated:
**10:50**
